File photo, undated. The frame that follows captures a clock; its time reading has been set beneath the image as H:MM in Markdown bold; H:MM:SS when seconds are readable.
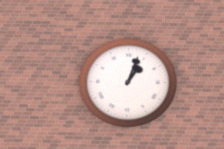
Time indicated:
**1:03**
